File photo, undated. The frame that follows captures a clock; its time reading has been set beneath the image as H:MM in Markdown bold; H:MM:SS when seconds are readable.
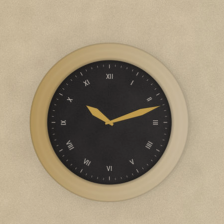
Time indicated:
**10:12**
